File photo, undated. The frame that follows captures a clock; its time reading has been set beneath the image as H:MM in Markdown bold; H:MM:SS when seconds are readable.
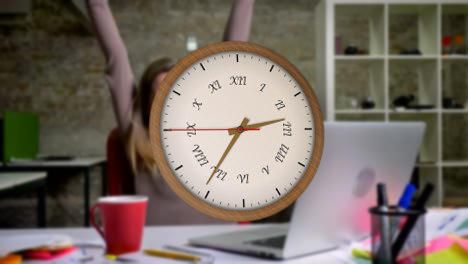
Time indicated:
**2:35:45**
